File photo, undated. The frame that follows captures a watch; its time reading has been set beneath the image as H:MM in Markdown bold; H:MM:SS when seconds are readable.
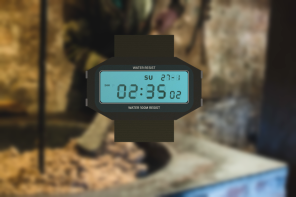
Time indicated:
**2:35:02**
